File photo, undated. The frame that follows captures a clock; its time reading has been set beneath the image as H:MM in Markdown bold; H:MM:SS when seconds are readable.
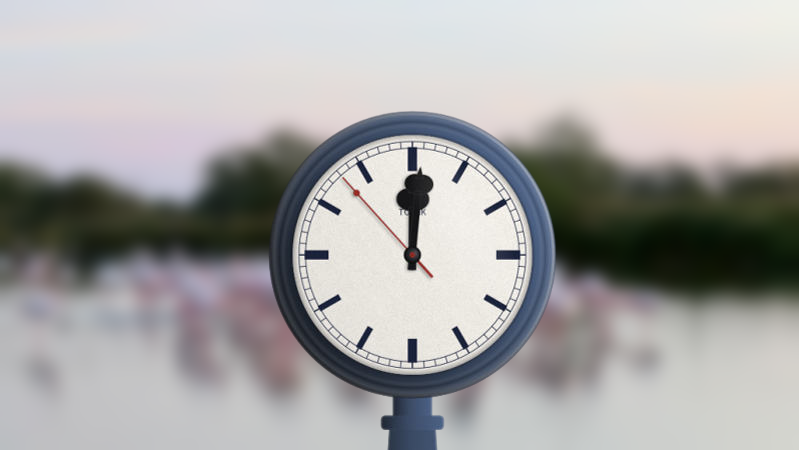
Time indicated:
**12:00:53**
